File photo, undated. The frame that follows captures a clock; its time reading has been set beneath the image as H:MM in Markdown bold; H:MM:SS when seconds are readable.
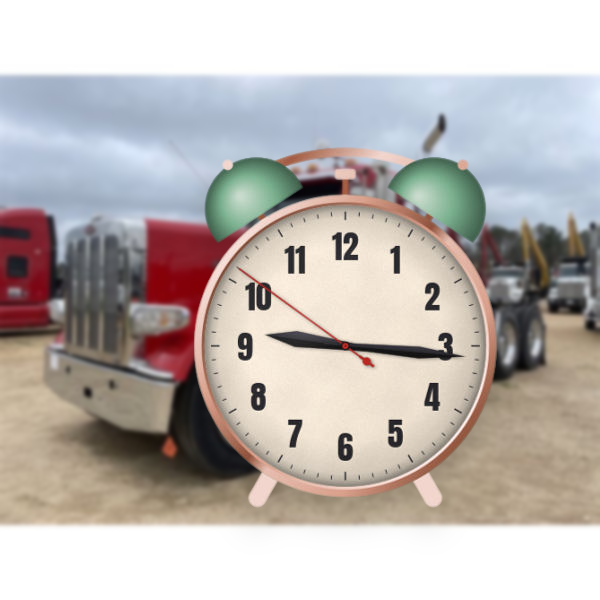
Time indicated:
**9:15:51**
